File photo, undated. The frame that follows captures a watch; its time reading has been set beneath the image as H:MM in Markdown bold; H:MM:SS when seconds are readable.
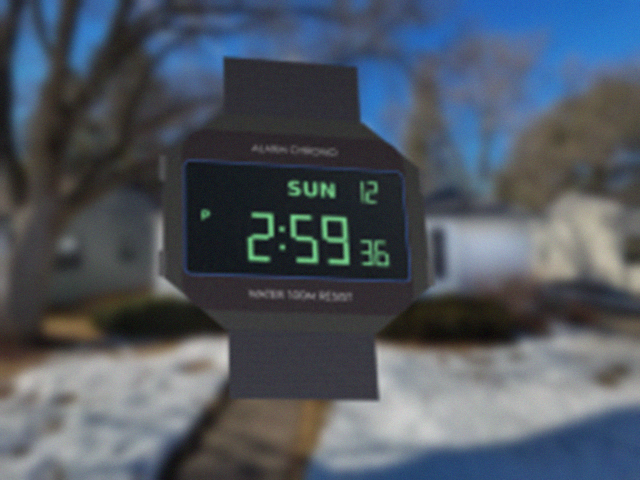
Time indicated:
**2:59:36**
